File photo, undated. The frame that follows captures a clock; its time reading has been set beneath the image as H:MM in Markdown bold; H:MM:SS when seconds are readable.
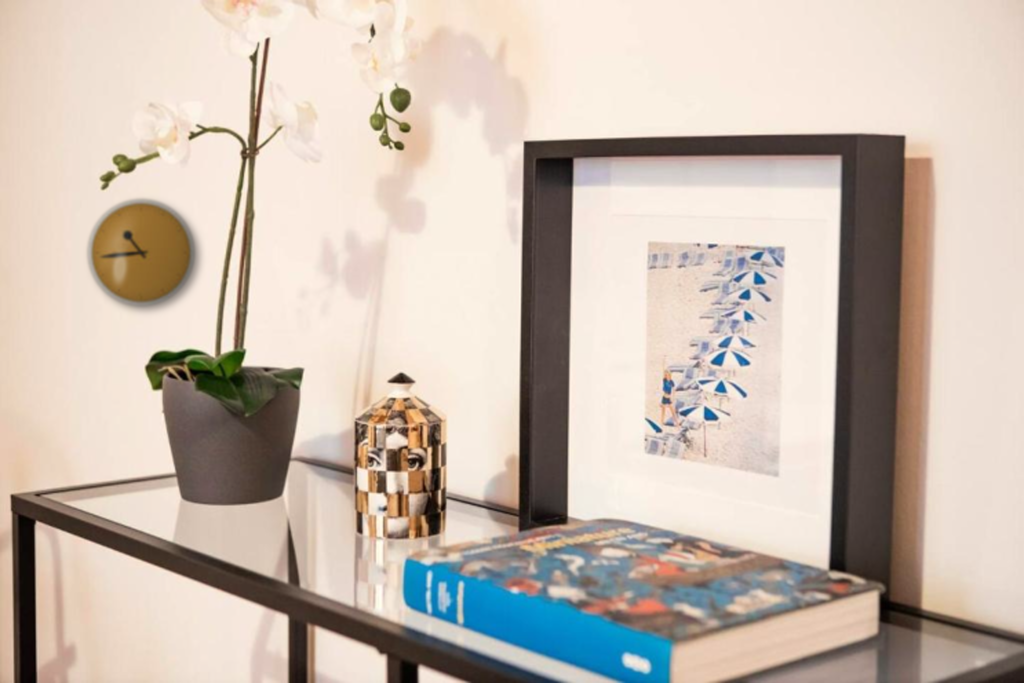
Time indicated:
**10:44**
